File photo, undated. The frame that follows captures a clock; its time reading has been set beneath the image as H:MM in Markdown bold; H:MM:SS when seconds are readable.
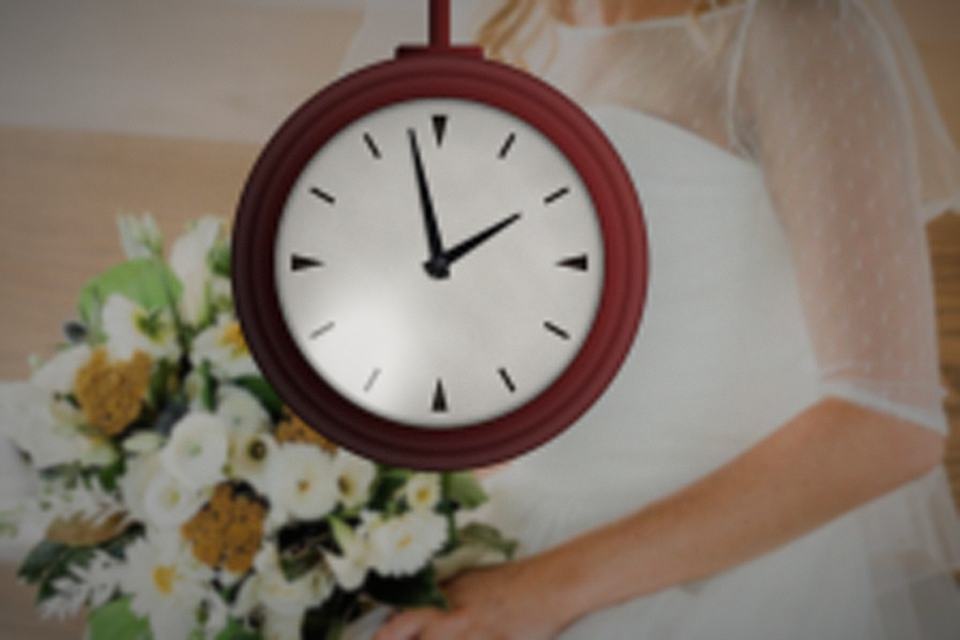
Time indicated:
**1:58**
